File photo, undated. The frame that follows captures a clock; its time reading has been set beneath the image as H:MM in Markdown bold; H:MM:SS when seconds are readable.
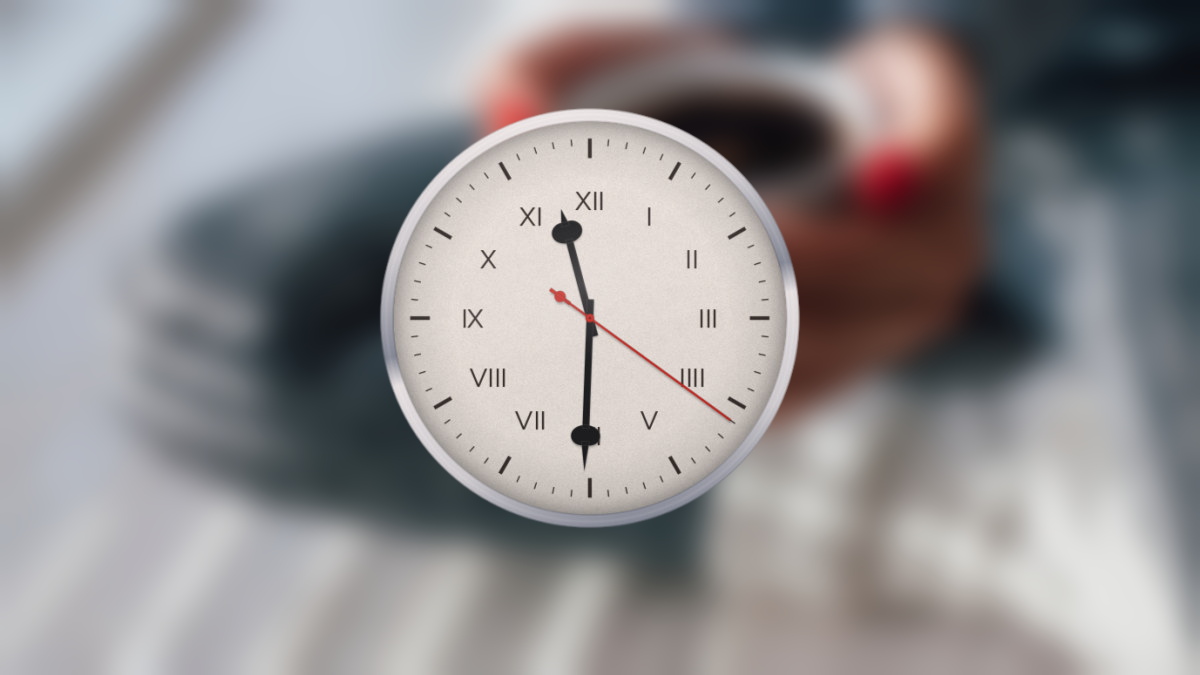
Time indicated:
**11:30:21**
